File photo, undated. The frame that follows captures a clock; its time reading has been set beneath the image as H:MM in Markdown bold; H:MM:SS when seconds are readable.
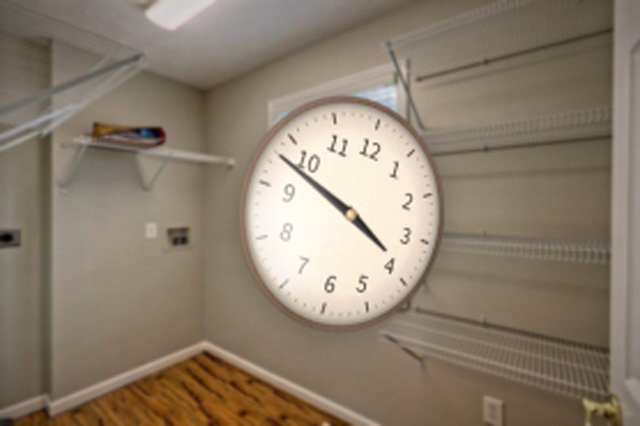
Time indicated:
**3:48**
